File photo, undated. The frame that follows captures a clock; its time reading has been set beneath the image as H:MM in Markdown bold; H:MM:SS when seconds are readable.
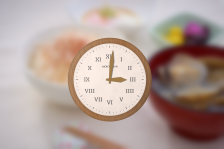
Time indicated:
**3:01**
